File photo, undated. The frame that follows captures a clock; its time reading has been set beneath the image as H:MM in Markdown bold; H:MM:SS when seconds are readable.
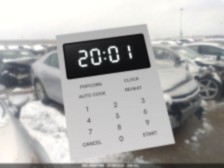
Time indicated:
**20:01**
